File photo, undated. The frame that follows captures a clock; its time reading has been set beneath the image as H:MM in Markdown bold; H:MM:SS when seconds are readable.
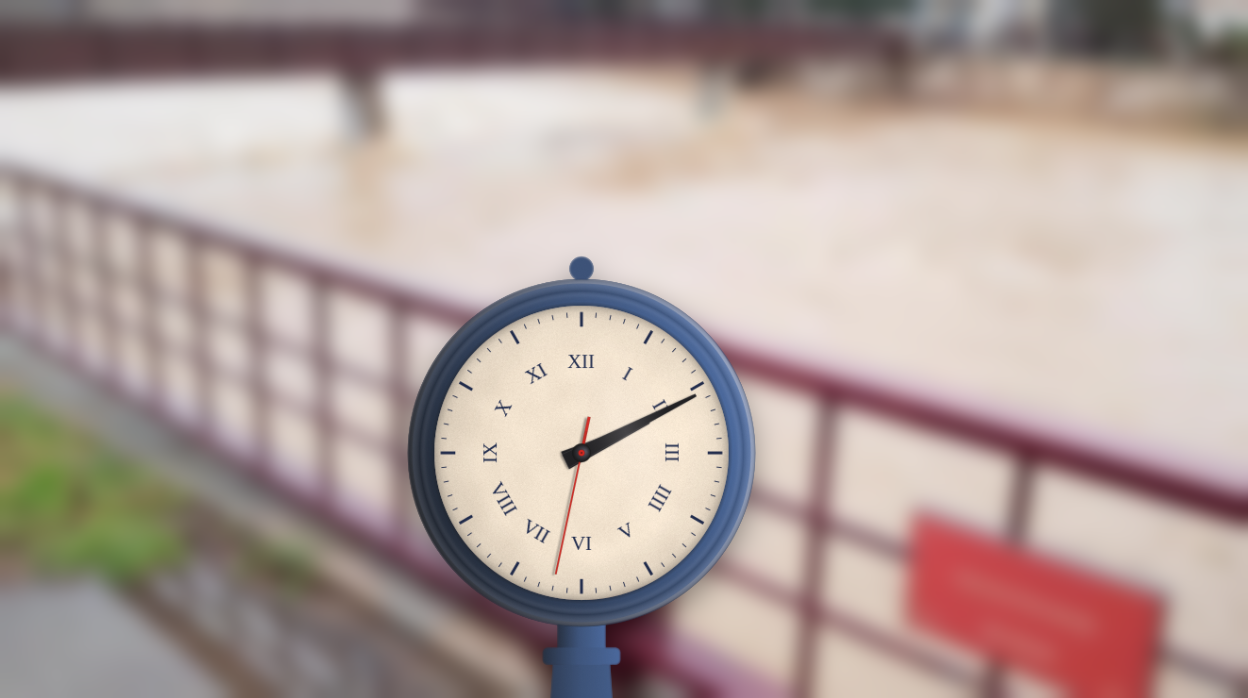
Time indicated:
**2:10:32**
